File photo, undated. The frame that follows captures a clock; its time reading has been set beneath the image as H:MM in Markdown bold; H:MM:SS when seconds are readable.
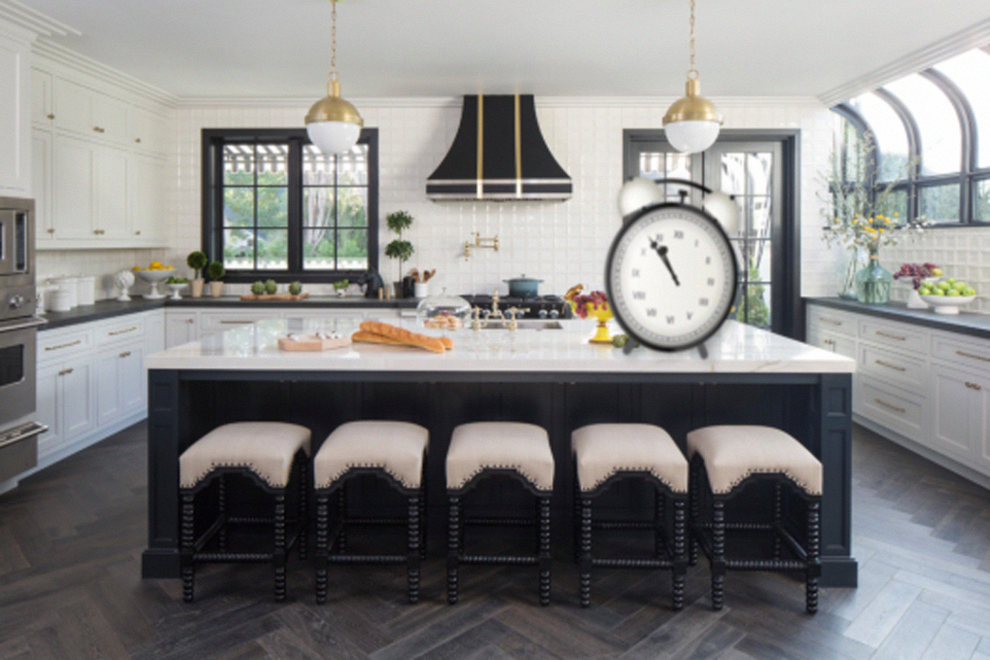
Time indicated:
**10:53**
